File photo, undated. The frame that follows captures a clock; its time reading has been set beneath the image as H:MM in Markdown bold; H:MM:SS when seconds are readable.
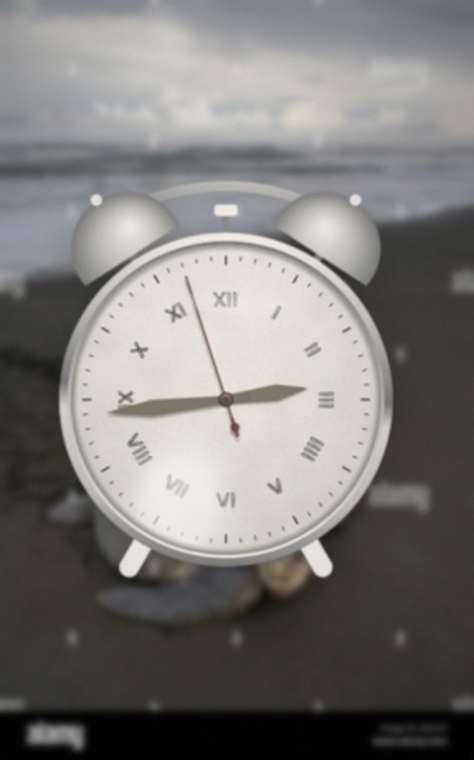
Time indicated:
**2:43:57**
